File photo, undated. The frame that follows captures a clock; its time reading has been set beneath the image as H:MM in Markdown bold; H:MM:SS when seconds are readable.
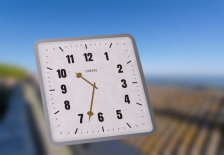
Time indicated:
**10:33**
